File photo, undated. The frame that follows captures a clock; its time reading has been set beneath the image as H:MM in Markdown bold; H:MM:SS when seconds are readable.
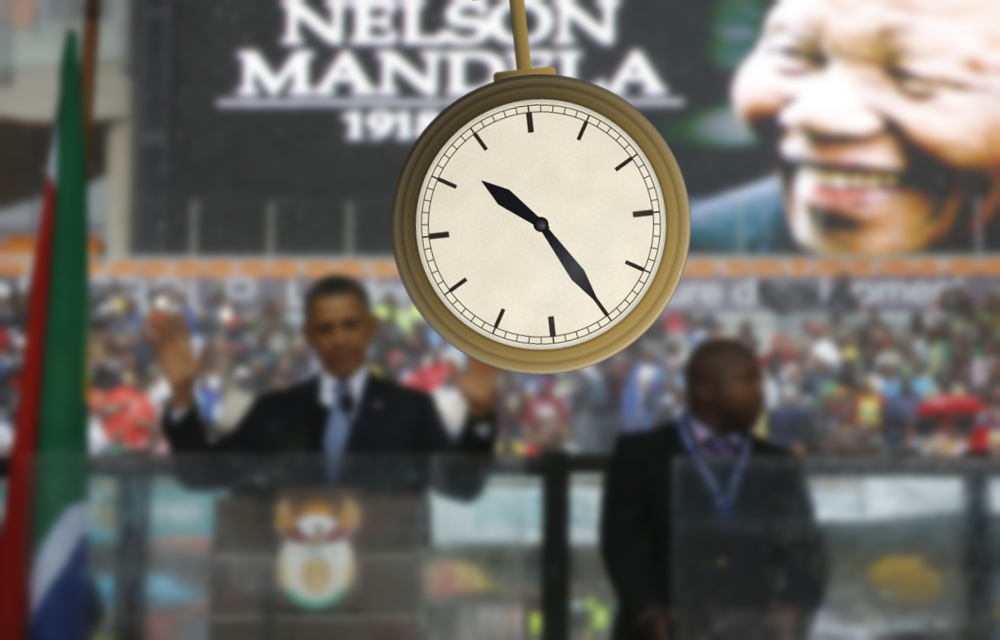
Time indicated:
**10:25**
